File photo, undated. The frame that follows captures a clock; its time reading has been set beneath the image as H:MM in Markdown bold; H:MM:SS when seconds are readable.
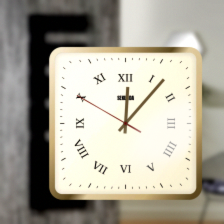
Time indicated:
**12:06:50**
